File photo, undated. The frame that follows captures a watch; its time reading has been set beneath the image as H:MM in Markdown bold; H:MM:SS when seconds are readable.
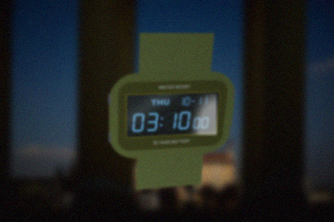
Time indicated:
**3:10:00**
